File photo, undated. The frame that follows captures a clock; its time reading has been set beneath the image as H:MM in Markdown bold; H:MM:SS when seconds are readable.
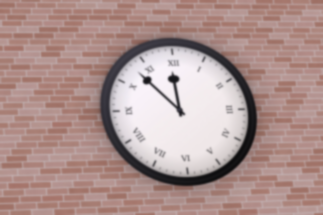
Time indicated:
**11:53**
